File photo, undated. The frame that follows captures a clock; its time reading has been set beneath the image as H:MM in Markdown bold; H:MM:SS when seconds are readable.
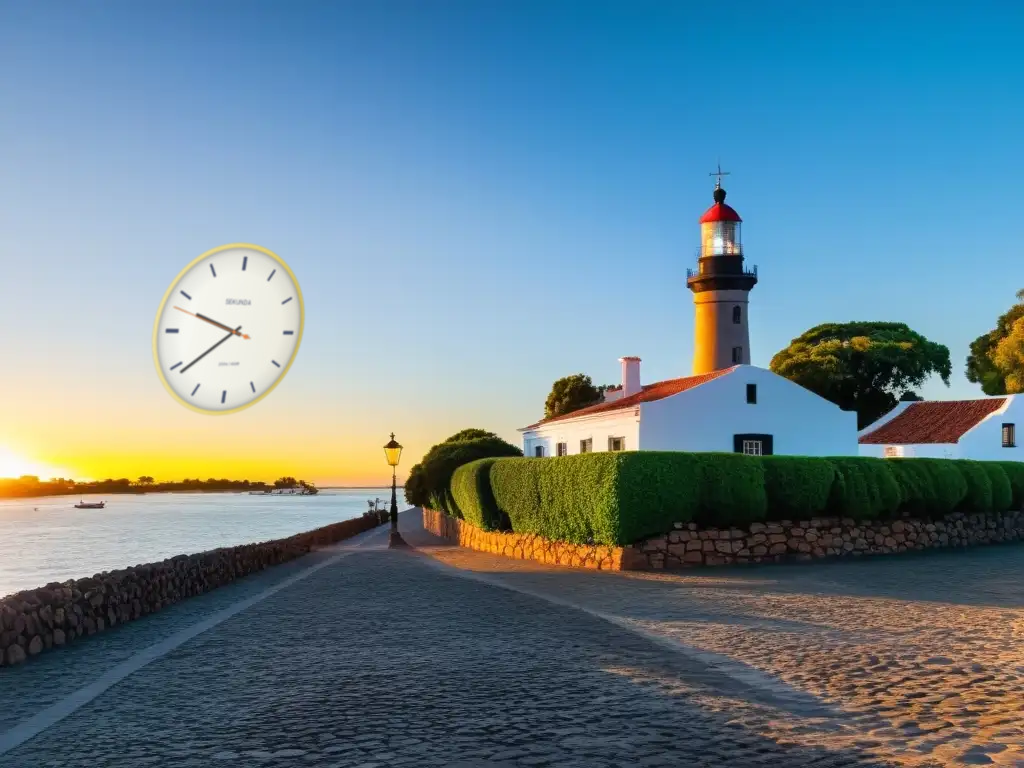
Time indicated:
**9:38:48**
